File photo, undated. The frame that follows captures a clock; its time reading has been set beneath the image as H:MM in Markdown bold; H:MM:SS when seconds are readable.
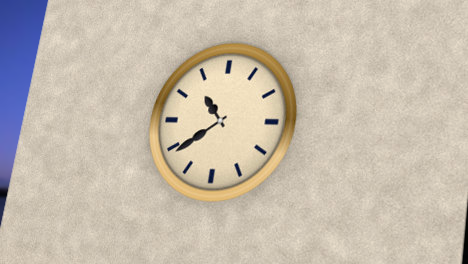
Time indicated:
**10:39**
